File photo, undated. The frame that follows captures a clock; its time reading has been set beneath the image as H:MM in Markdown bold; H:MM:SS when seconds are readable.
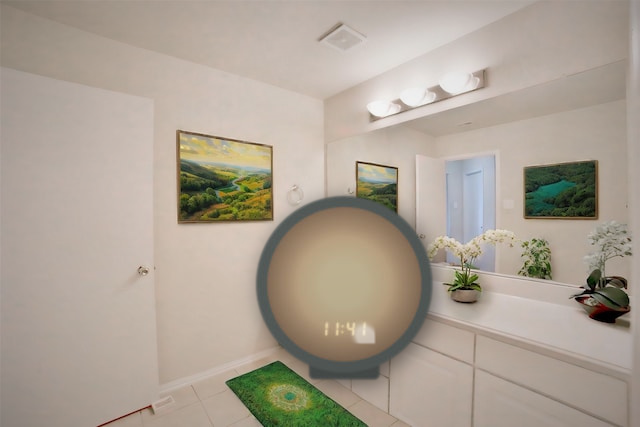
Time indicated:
**11:41**
